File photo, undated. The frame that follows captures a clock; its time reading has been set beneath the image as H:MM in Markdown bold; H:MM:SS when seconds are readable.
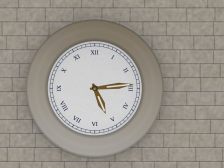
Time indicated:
**5:14**
